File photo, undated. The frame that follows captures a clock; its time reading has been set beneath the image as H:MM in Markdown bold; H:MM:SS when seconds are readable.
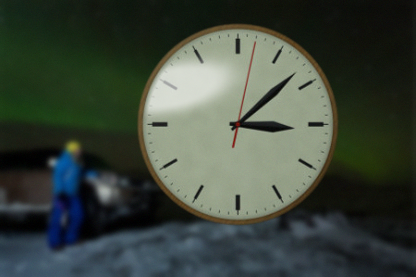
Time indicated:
**3:08:02**
